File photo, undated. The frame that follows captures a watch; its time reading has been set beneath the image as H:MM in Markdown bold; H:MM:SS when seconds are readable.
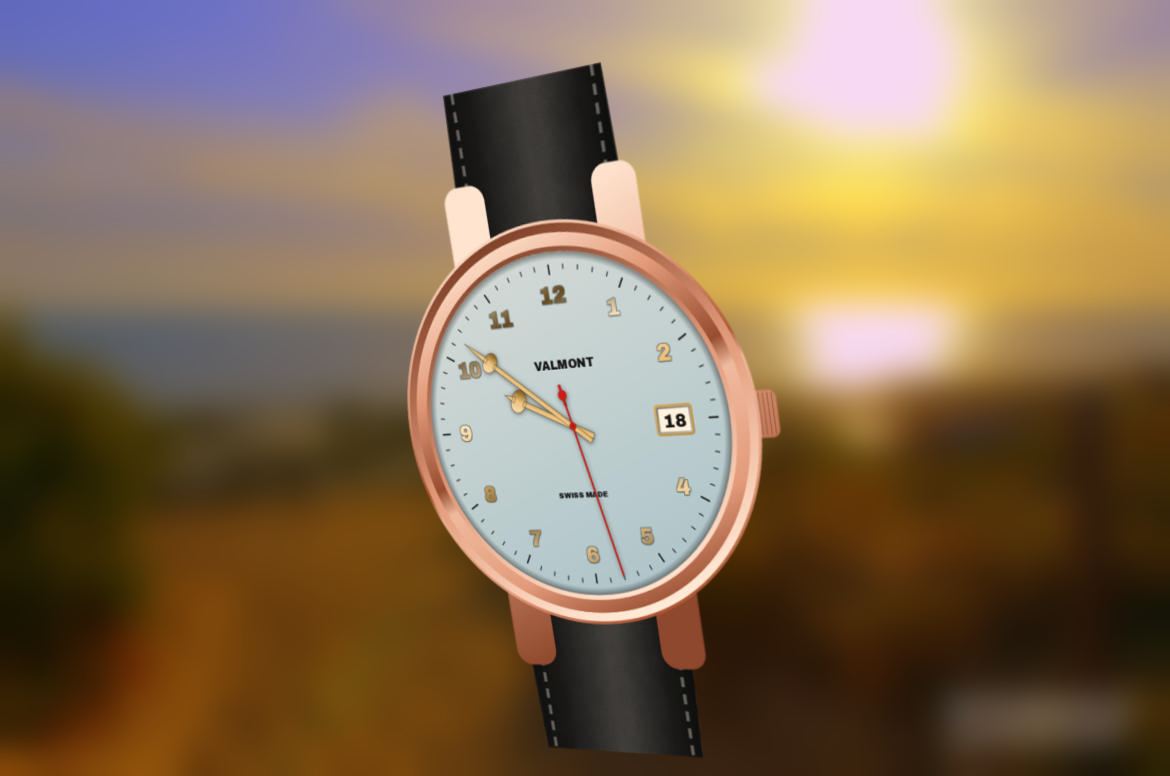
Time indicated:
**9:51:28**
